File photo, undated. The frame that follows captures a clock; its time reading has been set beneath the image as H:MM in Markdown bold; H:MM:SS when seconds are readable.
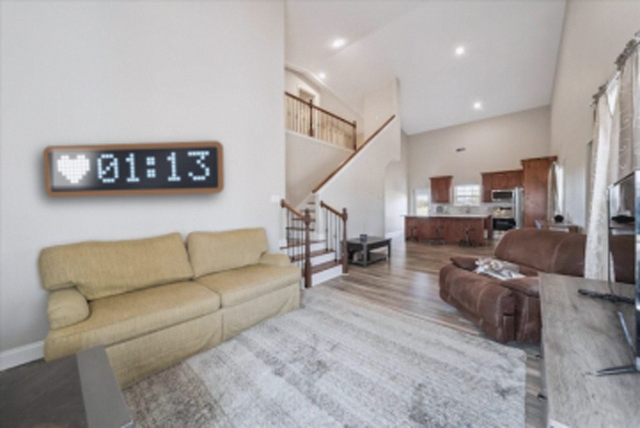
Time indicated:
**1:13**
